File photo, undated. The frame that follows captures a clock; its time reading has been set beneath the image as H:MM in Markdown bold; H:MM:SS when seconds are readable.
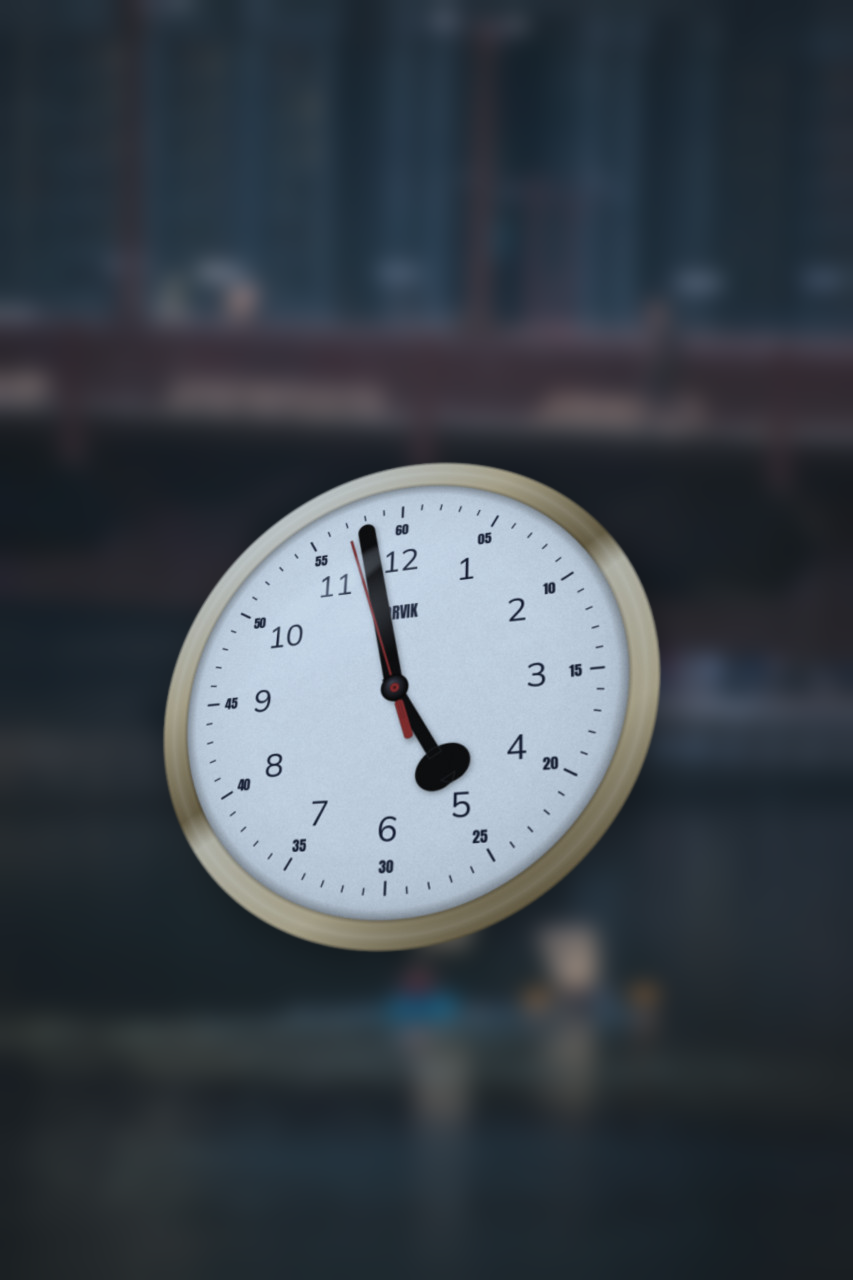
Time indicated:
**4:57:57**
